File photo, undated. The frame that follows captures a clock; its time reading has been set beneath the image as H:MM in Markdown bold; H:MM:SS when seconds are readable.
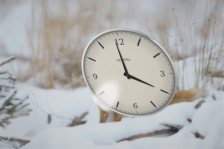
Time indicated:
**3:59**
